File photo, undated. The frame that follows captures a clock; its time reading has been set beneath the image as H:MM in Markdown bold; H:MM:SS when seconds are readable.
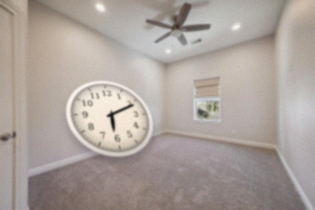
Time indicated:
**6:11**
